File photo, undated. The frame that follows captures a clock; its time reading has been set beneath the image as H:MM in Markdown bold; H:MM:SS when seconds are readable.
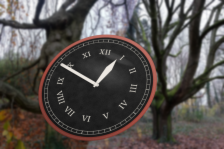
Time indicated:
**12:49**
